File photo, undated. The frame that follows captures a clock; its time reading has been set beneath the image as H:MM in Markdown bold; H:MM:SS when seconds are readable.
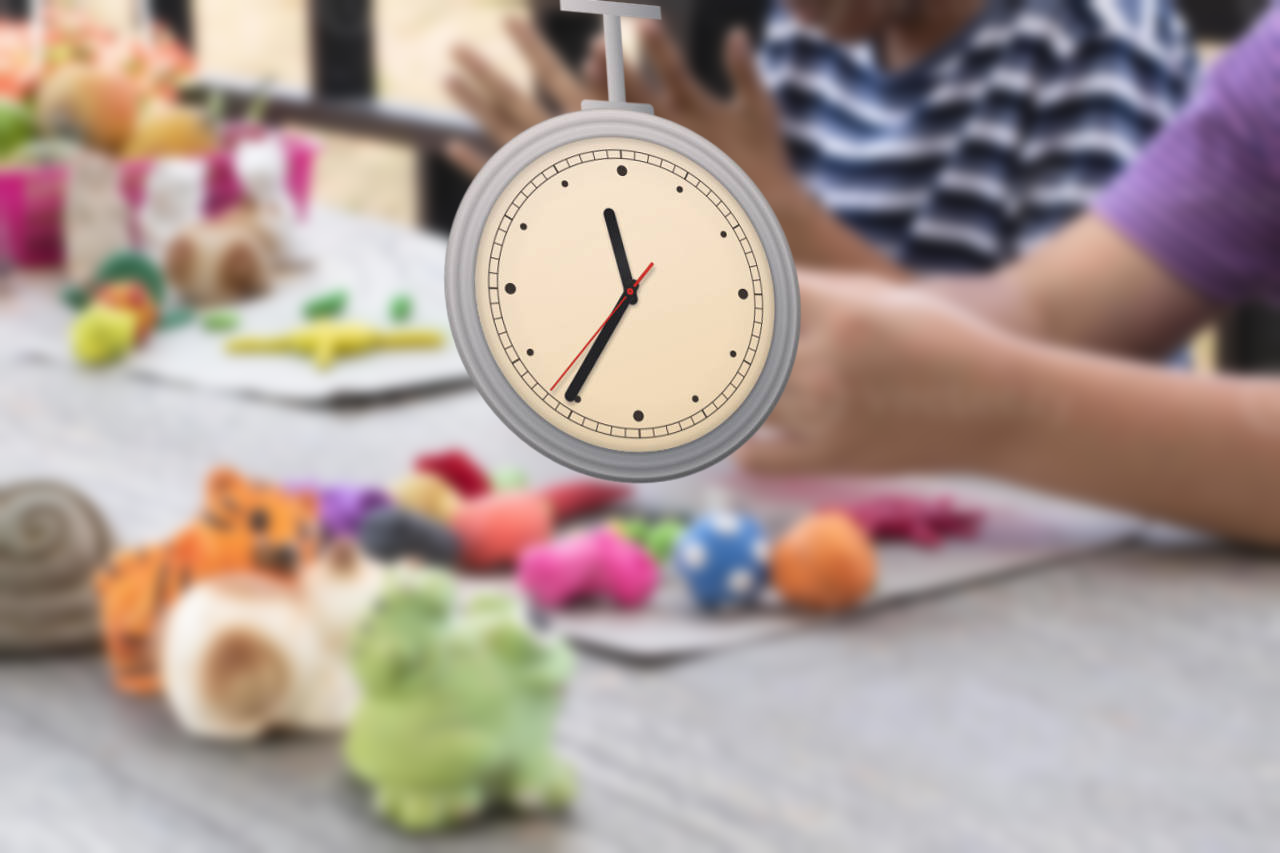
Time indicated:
**11:35:37**
